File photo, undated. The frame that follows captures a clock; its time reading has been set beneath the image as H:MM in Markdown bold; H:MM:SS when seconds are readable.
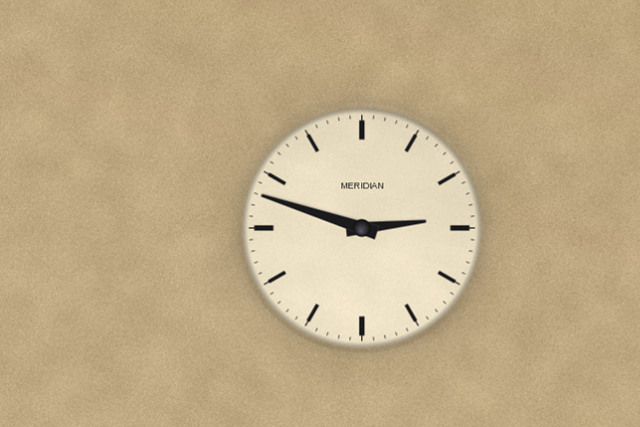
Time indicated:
**2:48**
